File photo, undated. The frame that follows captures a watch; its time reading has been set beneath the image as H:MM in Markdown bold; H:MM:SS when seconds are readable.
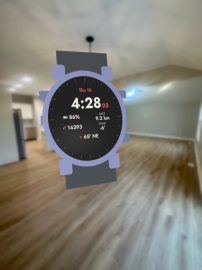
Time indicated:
**4:28**
